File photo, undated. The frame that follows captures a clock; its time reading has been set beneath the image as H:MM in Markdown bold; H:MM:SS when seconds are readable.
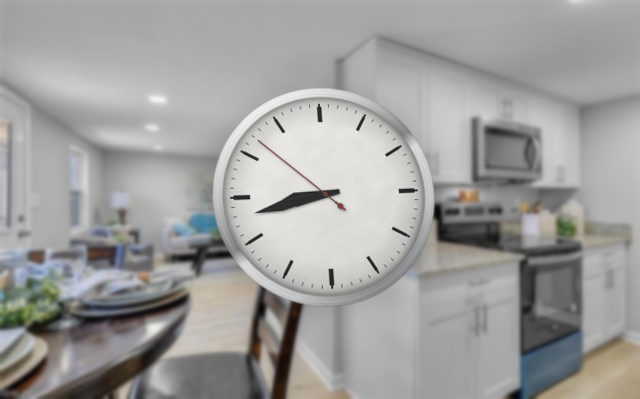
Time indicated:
**8:42:52**
